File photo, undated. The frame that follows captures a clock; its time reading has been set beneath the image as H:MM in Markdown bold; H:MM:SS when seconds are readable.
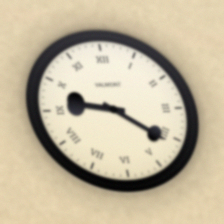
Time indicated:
**9:21**
